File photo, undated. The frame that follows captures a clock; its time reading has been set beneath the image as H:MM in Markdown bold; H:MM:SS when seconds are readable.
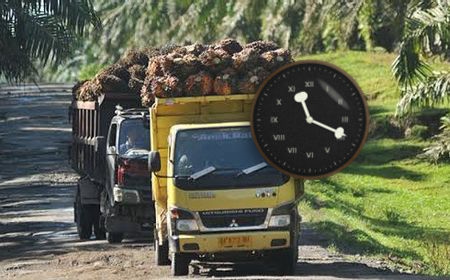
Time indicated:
**11:19**
